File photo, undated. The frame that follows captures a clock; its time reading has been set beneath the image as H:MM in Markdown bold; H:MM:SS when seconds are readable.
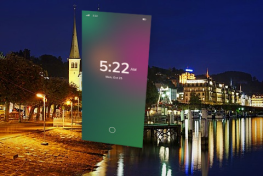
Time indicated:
**5:22**
